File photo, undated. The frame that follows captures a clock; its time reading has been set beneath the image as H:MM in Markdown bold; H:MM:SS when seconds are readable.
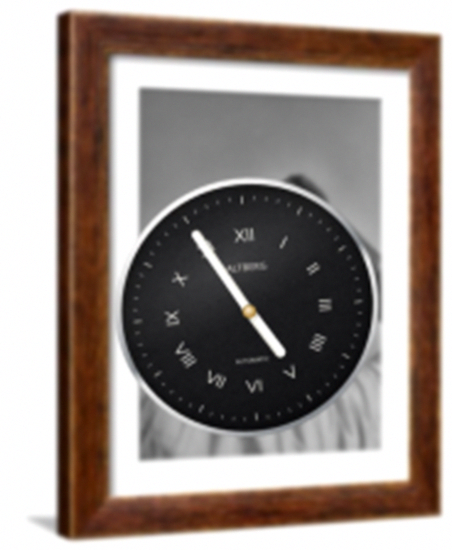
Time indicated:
**4:55**
